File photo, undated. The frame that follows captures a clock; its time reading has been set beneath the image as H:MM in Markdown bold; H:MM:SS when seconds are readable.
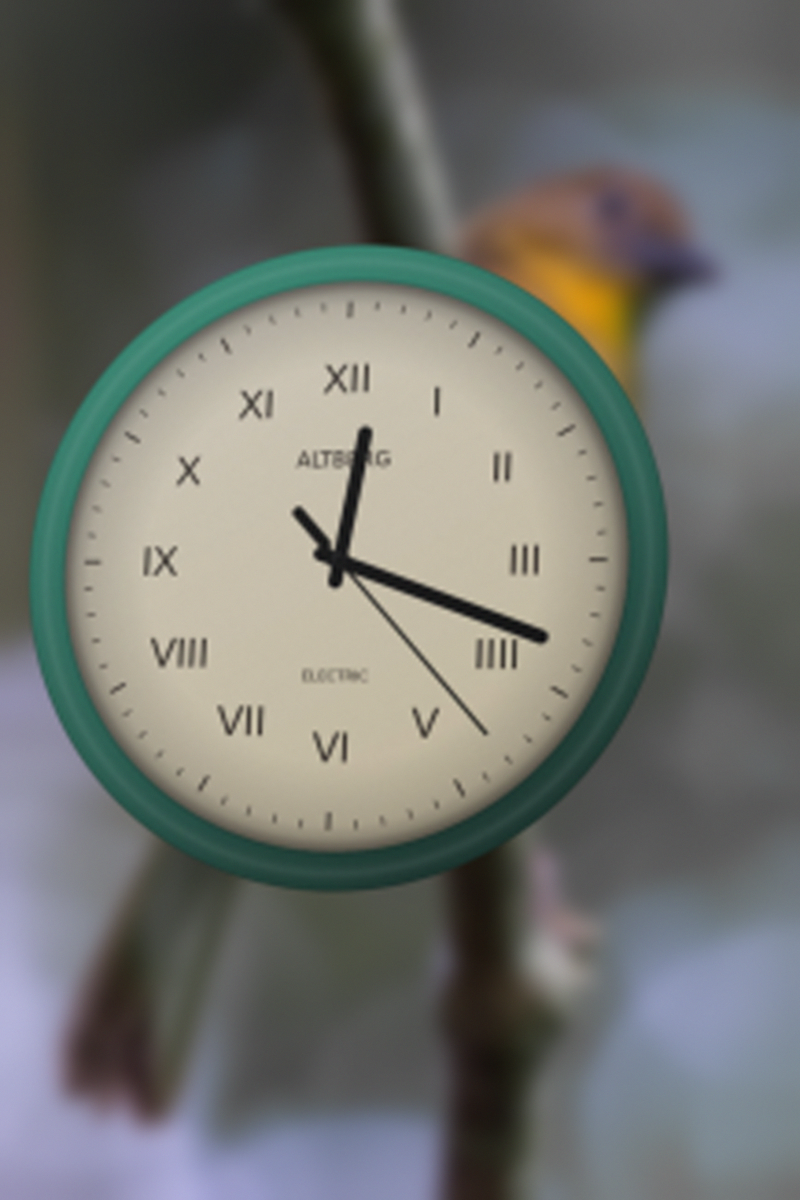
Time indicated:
**12:18:23**
